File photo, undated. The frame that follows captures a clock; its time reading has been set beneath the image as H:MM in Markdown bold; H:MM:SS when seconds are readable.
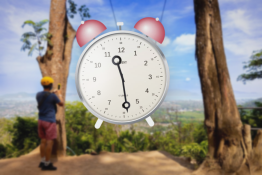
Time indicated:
**11:29**
